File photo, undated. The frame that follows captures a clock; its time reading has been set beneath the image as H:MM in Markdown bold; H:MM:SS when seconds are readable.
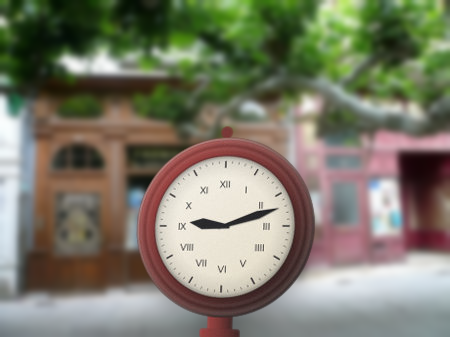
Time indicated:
**9:12**
